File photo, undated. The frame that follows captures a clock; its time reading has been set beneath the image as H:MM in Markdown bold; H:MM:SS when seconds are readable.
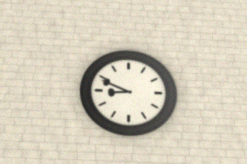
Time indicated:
**8:49**
